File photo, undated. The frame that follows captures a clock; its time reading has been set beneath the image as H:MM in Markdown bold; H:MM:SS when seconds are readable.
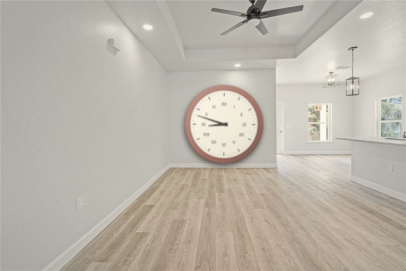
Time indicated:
**8:48**
